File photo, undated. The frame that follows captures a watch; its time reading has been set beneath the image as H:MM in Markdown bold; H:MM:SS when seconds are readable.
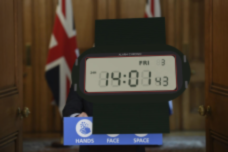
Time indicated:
**14:01:43**
